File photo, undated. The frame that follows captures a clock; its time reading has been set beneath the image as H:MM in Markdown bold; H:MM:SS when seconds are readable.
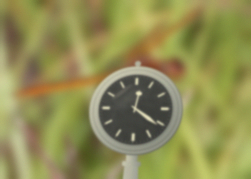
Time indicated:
**12:21**
